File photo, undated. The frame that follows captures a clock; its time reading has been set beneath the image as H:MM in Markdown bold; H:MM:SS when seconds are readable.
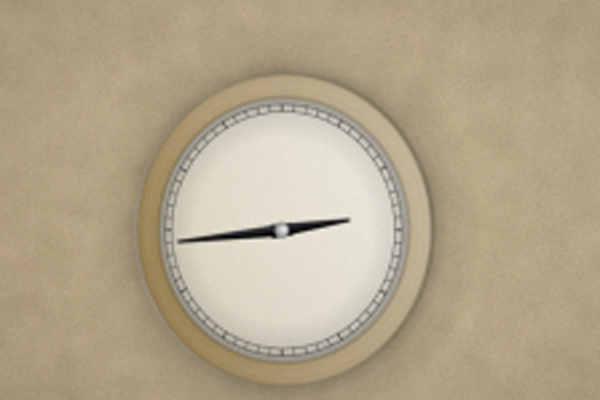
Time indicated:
**2:44**
